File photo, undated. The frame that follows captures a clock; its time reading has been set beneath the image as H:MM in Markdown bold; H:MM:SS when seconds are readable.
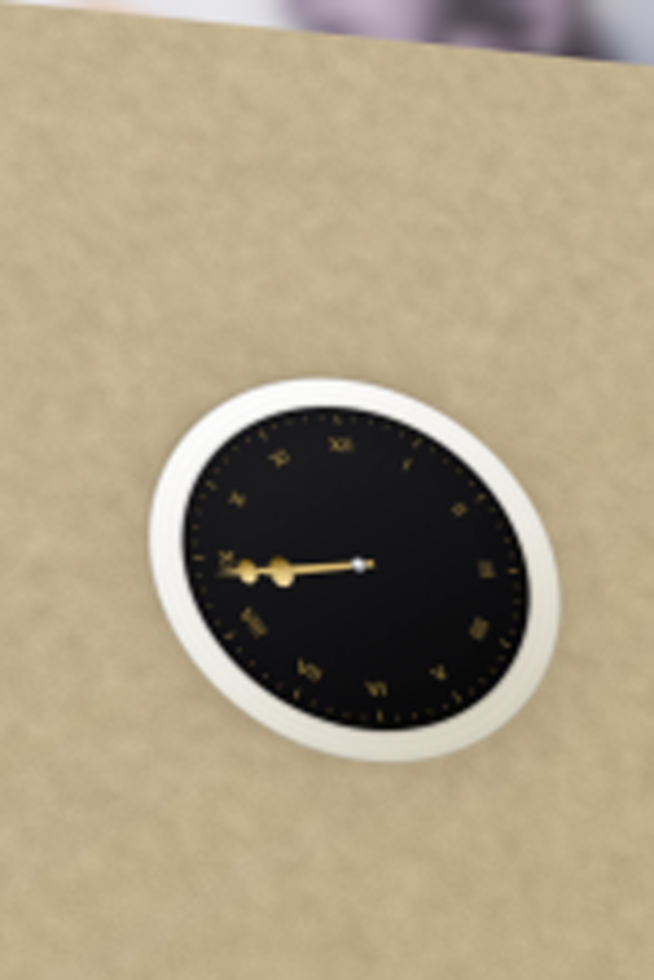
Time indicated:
**8:44**
